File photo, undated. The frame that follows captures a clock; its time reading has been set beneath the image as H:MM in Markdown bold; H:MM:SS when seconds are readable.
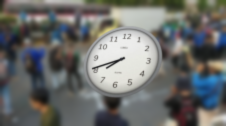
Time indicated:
**7:41**
